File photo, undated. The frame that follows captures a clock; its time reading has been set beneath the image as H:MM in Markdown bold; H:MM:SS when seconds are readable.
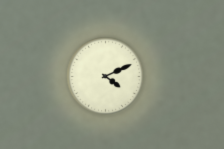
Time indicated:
**4:11**
